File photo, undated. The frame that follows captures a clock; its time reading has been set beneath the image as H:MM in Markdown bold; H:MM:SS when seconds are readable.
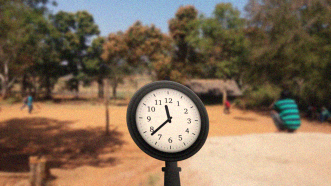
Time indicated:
**11:38**
